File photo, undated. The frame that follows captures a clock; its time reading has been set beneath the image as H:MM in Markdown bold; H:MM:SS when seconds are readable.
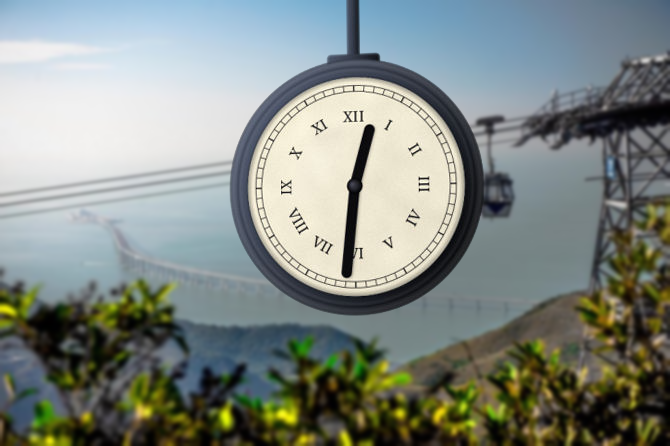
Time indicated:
**12:31**
